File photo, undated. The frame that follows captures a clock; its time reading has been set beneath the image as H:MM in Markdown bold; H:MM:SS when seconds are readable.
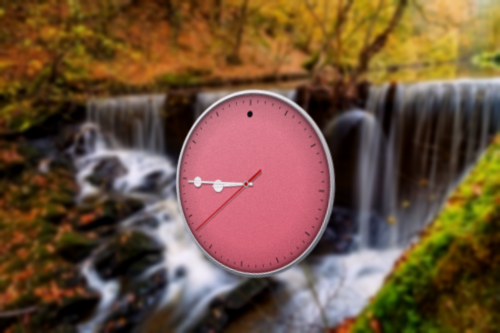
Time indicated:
**8:44:38**
